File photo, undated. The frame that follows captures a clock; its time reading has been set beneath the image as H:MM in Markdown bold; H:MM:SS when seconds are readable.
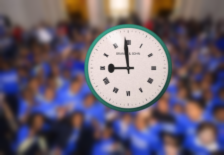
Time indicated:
**8:59**
